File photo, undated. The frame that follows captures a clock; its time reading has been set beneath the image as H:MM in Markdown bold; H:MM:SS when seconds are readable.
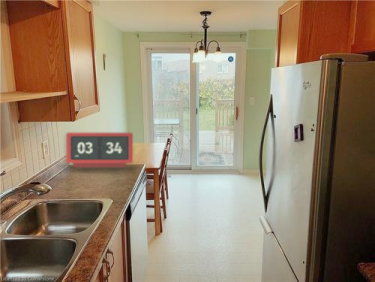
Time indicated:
**3:34**
